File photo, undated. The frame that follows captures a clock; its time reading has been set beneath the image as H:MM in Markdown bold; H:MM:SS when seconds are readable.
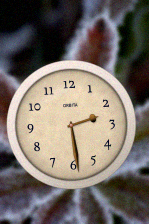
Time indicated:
**2:29**
